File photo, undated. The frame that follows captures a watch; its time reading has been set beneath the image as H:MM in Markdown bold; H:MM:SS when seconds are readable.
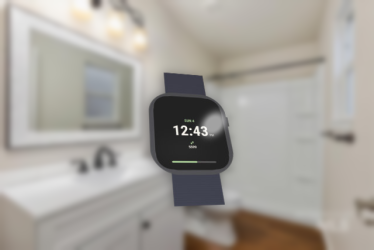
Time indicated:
**12:43**
